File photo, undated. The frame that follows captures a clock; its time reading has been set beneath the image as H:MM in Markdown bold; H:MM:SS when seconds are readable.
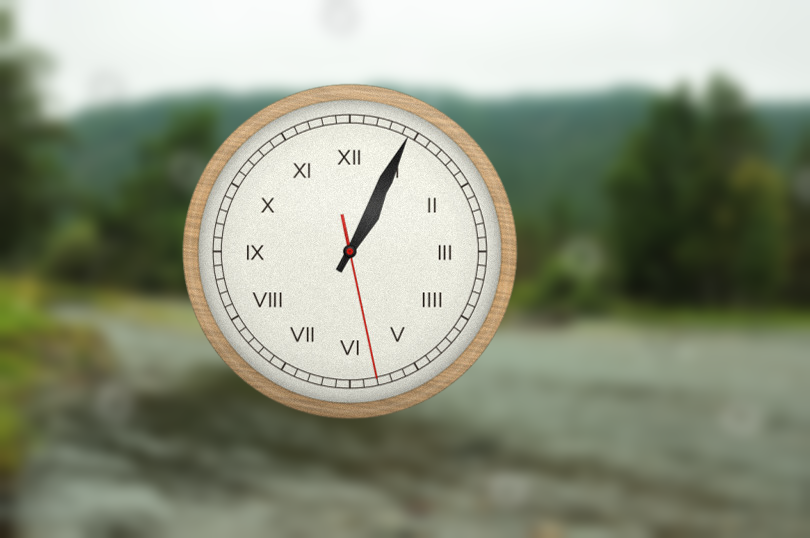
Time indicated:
**1:04:28**
